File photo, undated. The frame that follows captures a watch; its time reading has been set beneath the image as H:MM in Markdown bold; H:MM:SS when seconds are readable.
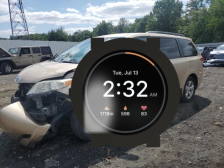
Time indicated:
**2:32**
